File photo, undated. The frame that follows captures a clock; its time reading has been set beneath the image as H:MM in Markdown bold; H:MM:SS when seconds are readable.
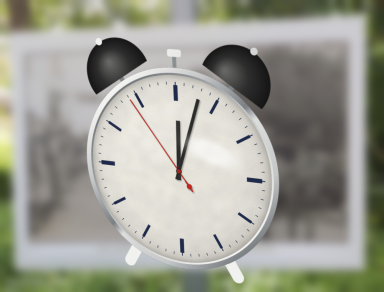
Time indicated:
**12:02:54**
